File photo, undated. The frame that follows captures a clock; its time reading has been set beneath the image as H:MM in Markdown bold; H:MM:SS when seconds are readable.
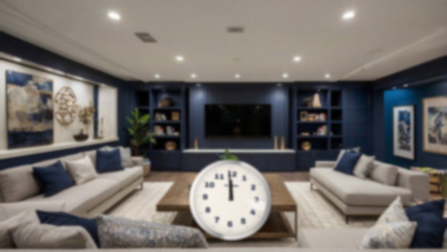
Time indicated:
**11:59**
